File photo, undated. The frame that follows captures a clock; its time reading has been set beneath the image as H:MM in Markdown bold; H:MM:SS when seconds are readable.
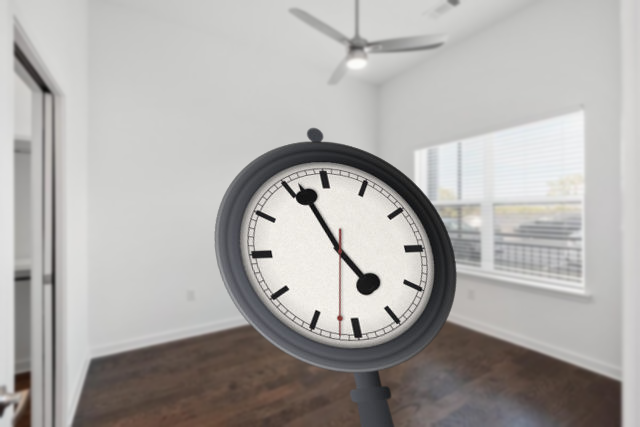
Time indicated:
**4:56:32**
